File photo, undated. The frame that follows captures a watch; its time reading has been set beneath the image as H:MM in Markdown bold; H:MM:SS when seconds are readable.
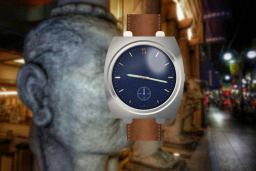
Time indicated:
**9:17**
